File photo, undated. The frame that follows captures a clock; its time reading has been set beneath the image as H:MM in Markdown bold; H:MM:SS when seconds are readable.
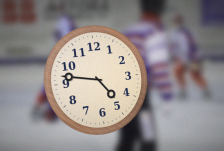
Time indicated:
**4:47**
